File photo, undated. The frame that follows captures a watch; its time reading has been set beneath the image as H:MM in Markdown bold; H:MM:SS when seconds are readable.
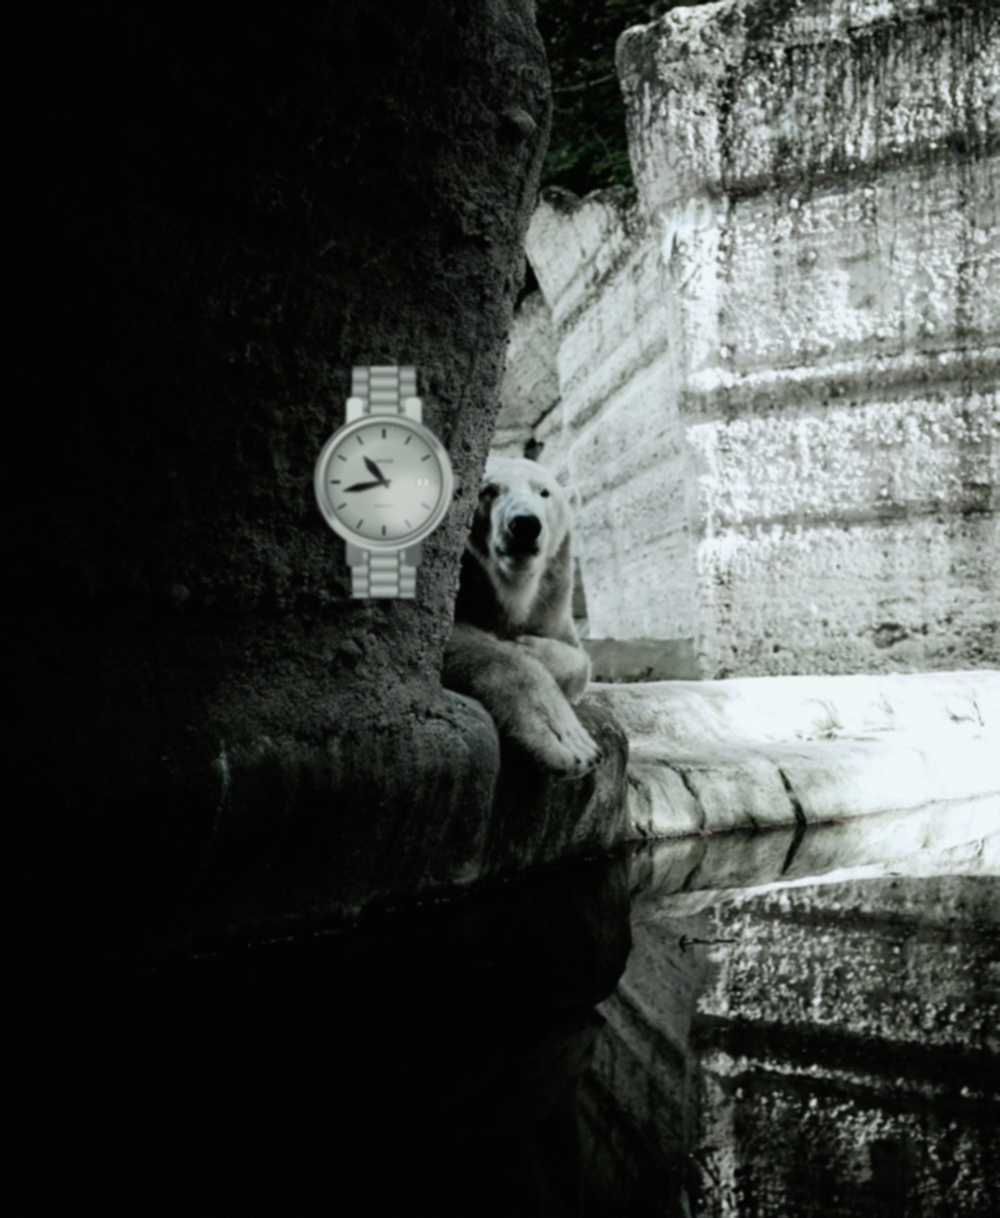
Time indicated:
**10:43**
